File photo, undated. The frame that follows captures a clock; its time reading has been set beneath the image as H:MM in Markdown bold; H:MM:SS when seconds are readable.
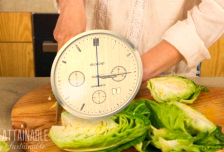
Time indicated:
**3:15**
